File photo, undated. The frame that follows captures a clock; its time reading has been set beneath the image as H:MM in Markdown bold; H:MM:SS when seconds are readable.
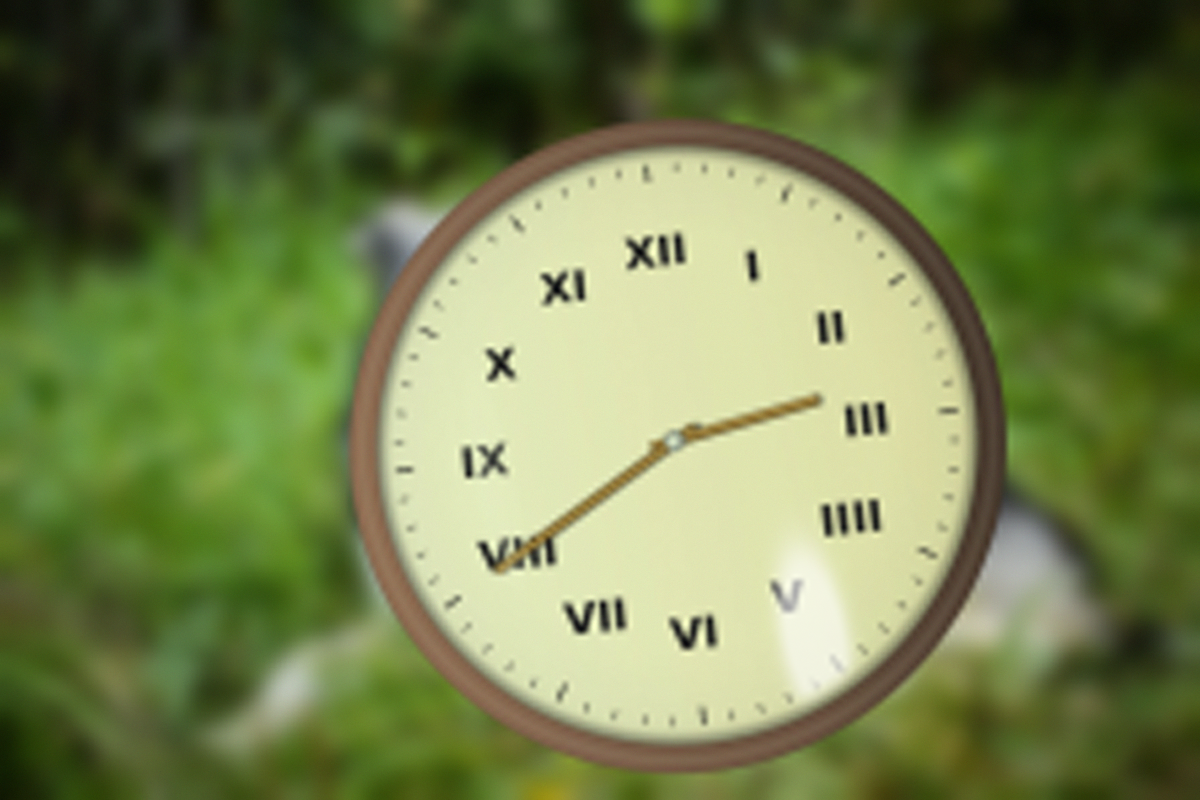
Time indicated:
**2:40**
